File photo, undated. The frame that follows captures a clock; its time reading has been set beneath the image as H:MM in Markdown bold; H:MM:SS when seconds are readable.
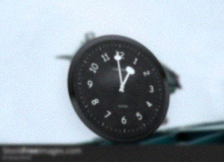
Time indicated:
**12:59**
